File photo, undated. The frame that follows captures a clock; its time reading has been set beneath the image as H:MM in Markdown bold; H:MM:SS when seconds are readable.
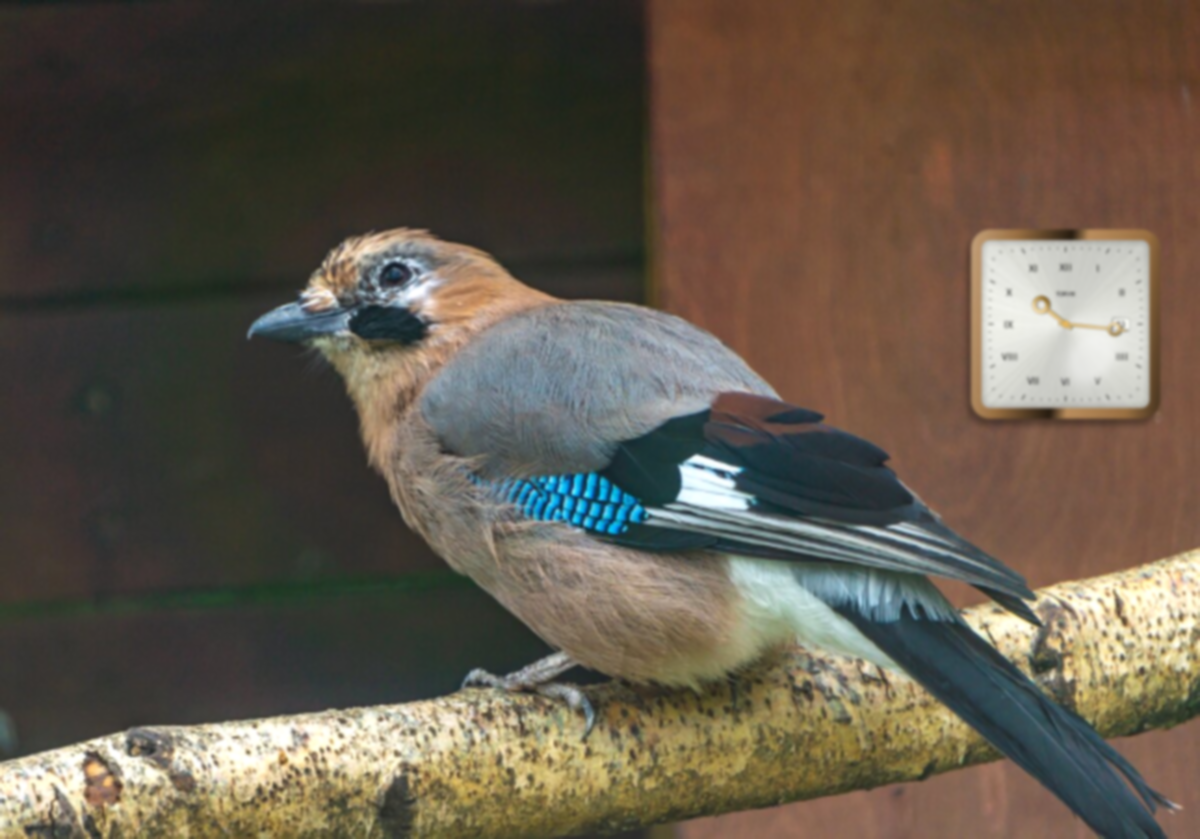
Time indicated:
**10:16**
